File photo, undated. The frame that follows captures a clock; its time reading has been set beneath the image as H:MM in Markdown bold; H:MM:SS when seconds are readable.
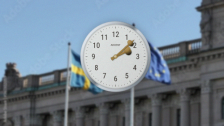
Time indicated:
**2:08**
